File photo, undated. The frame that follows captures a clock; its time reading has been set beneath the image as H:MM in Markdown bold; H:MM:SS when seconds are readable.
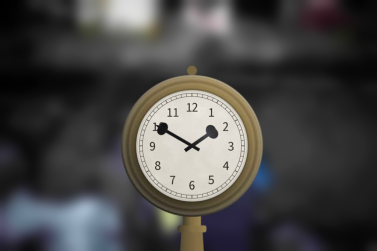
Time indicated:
**1:50**
